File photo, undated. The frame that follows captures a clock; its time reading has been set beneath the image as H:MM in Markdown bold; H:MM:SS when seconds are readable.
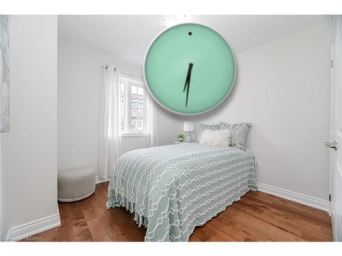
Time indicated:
**6:31**
